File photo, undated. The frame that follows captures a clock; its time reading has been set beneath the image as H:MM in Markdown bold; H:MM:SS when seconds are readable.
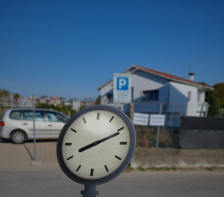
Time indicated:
**8:11**
